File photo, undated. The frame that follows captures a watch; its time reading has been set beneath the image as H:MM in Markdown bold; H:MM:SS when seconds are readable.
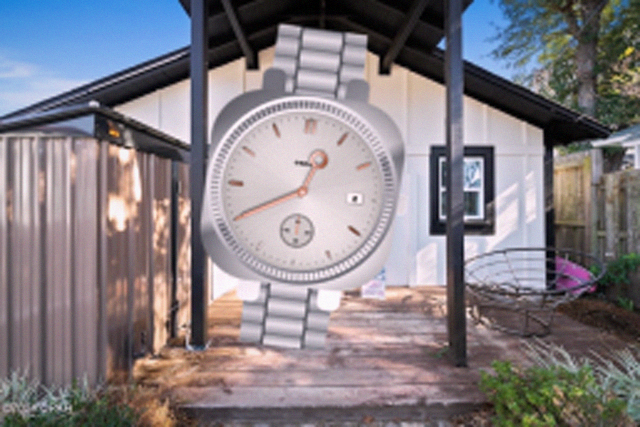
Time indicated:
**12:40**
